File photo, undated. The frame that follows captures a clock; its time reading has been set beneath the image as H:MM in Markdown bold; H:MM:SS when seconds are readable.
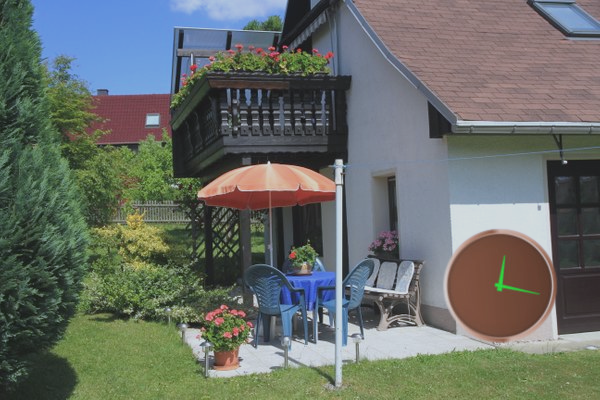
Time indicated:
**12:17**
